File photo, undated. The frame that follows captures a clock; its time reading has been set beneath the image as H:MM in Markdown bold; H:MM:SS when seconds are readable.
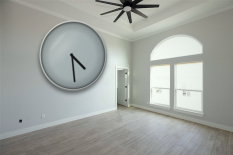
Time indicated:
**4:29**
